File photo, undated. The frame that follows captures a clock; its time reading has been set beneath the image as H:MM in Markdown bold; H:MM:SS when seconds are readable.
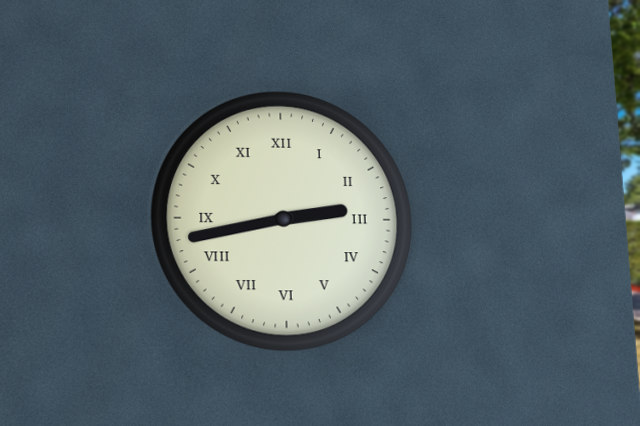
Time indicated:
**2:43**
